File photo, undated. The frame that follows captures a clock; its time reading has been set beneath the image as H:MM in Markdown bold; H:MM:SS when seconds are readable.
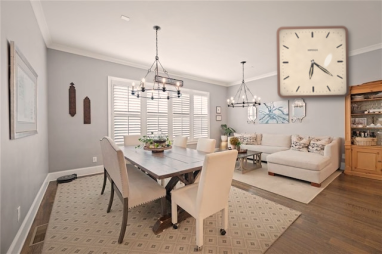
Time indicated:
**6:21**
